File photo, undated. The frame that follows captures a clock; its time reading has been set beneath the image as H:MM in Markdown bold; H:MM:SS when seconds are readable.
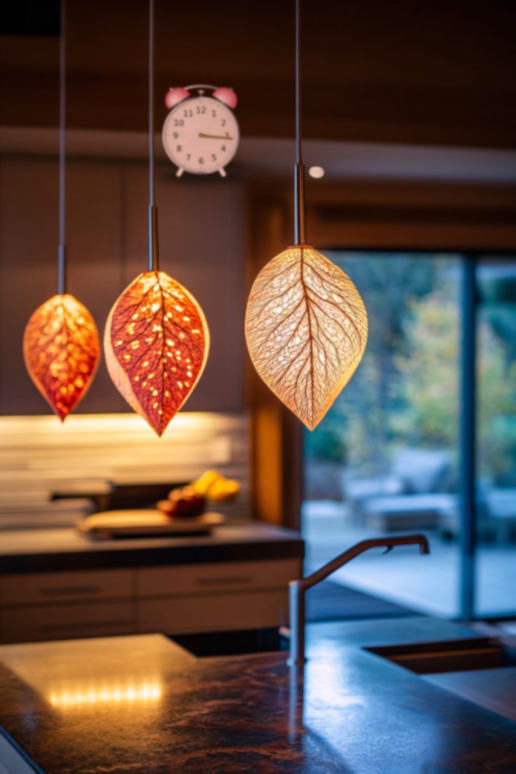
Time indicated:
**3:16**
